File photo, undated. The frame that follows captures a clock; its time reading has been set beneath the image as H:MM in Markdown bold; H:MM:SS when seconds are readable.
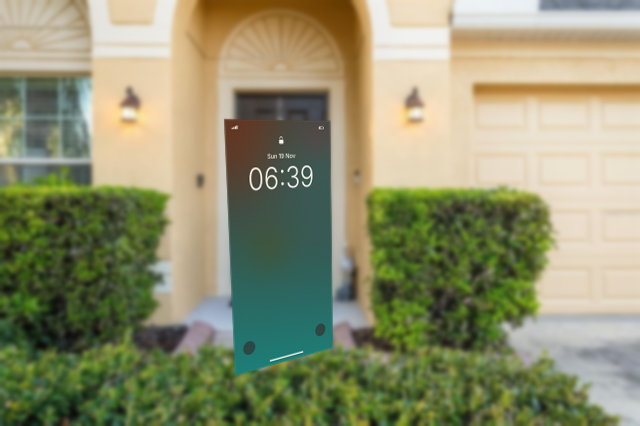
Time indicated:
**6:39**
